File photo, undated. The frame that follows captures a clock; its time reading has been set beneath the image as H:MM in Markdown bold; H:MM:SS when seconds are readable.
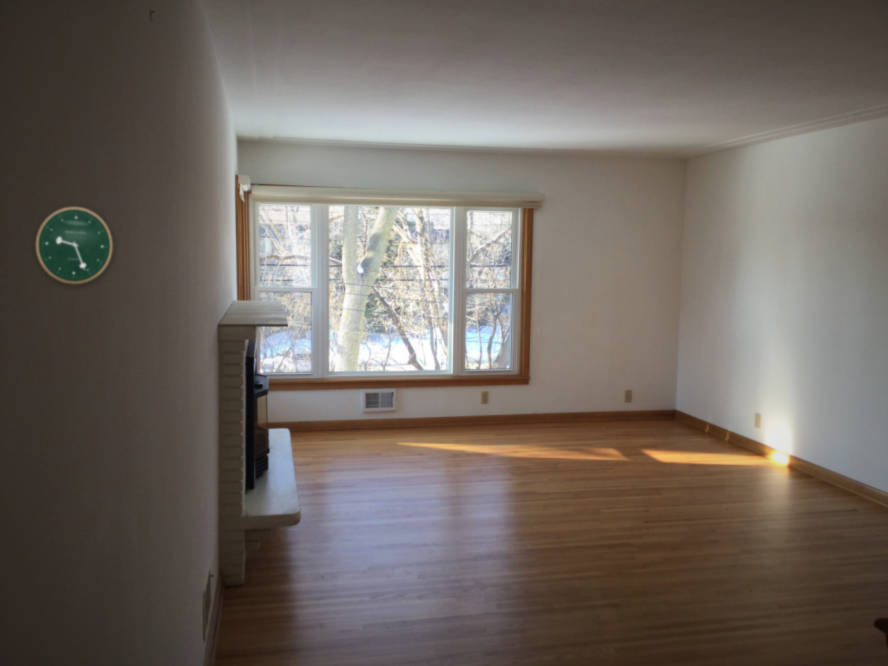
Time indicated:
**9:26**
